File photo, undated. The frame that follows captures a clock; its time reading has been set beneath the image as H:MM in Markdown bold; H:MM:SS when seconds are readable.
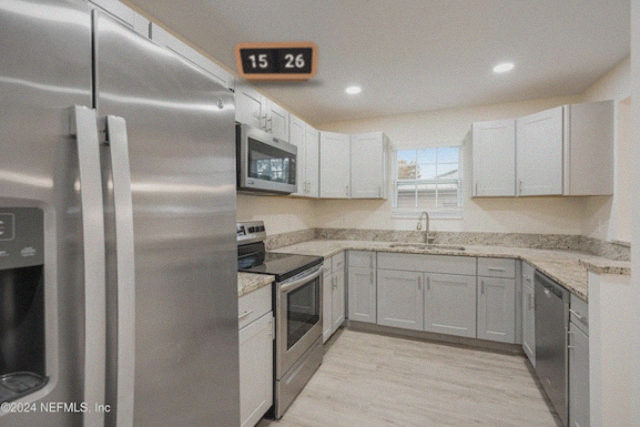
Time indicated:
**15:26**
